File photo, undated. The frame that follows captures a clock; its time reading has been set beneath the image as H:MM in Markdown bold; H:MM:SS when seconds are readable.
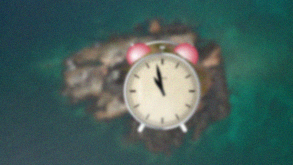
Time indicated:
**10:58**
